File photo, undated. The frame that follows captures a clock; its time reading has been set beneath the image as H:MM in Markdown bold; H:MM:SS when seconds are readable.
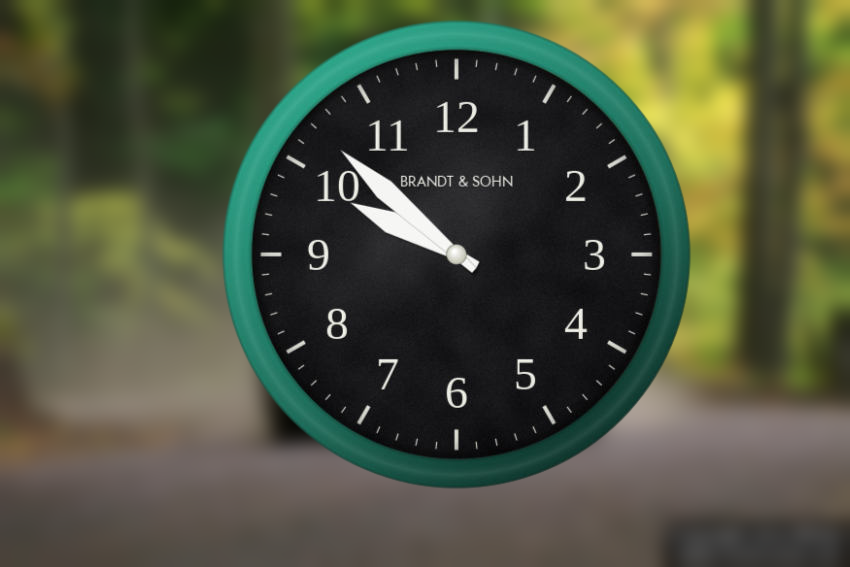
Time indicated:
**9:52**
